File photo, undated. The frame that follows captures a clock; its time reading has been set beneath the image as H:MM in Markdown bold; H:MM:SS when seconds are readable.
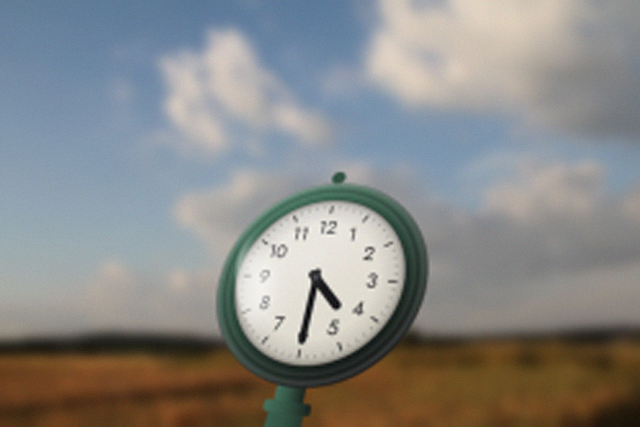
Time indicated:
**4:30**
